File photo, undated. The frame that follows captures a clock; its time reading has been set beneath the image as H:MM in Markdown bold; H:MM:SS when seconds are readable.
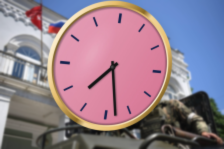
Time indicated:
**7:28**
